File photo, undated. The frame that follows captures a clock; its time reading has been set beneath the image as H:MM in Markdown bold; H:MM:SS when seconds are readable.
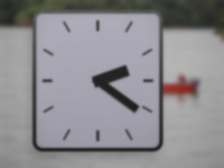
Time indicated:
**2:21**
